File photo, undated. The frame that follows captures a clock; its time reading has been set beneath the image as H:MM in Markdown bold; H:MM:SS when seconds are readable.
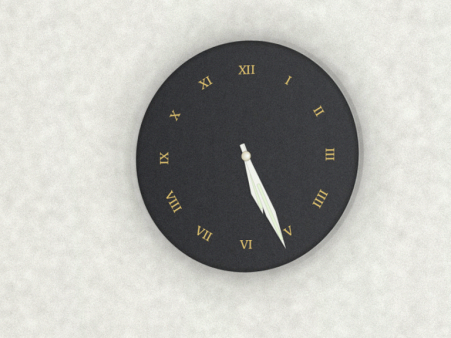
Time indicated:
**5:26**
